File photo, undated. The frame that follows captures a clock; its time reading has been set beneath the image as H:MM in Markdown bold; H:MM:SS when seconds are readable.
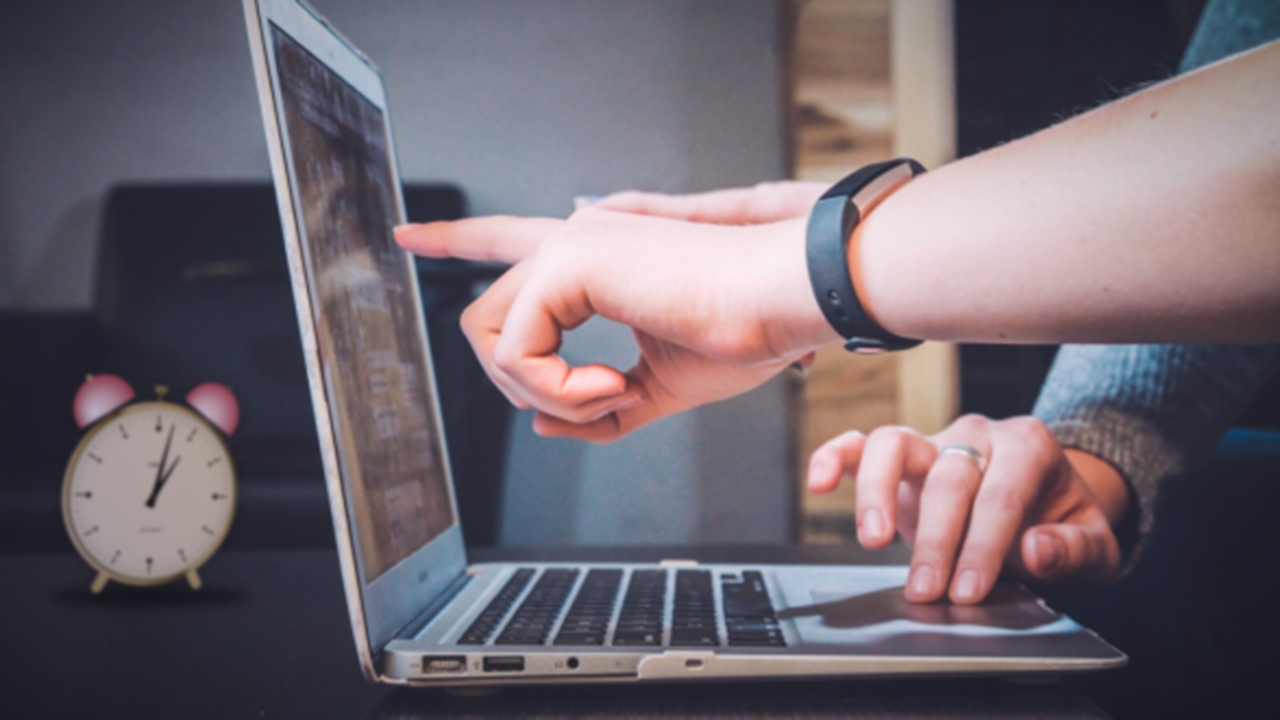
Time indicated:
**1:02**
